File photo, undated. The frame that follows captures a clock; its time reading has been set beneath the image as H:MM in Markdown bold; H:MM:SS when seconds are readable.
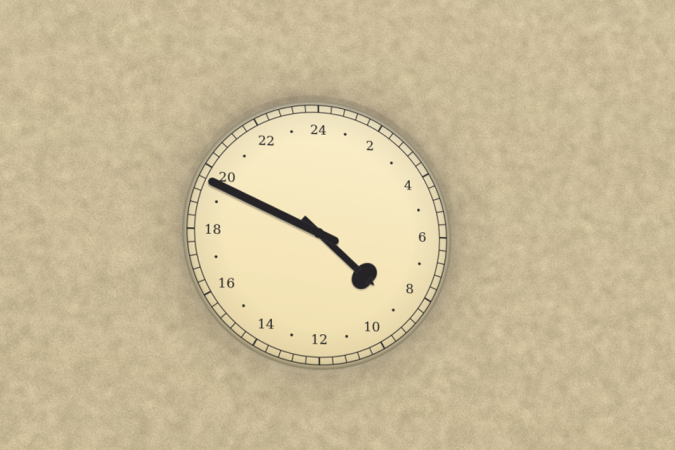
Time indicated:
**8:49**
